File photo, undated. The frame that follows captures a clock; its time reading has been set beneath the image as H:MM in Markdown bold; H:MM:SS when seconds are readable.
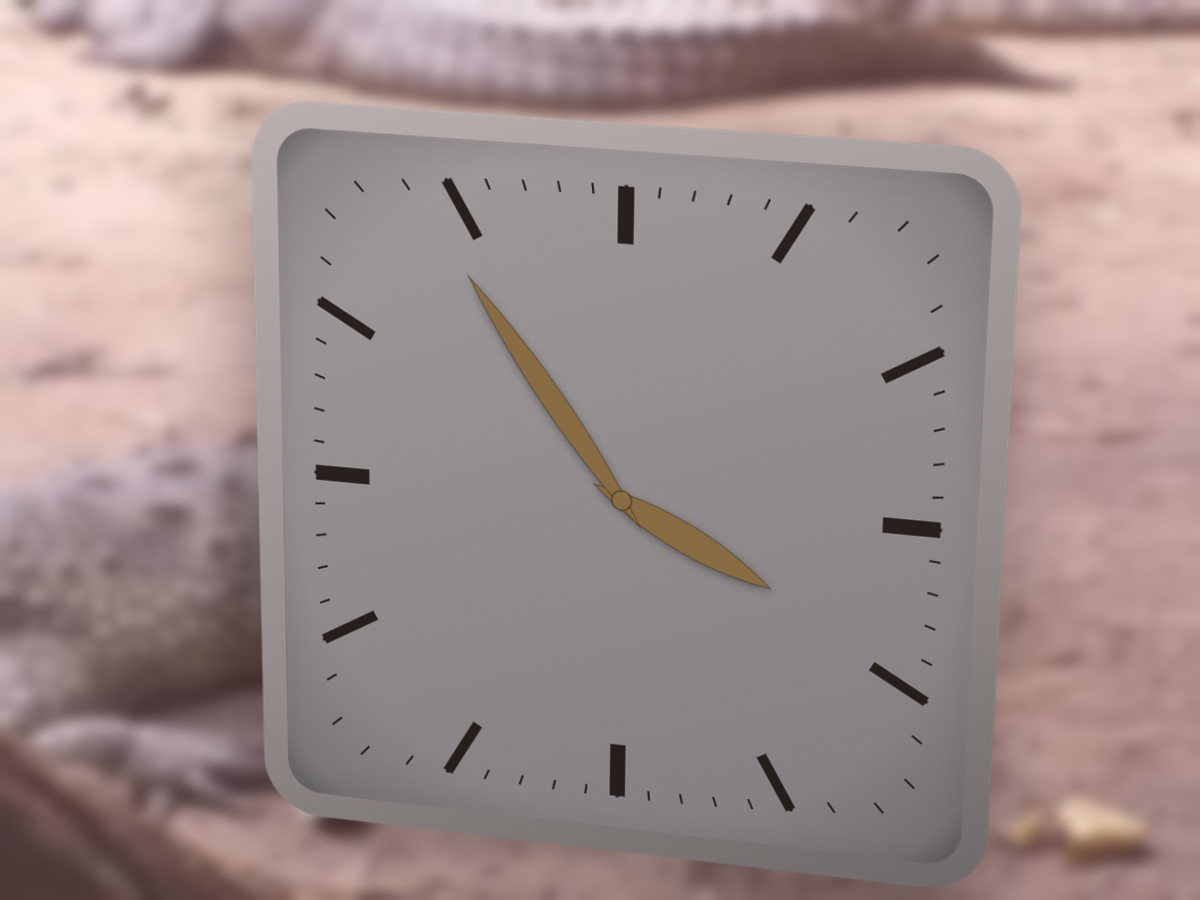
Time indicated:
**3:54**
